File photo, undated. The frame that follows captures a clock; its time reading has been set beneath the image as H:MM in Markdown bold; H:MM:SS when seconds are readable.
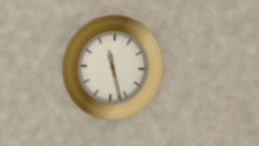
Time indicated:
**11:27**
